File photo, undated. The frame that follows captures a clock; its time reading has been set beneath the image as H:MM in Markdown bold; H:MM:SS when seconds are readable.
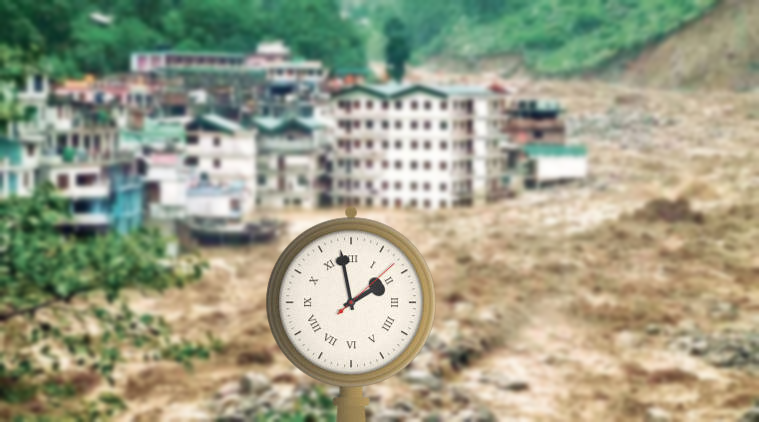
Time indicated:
**1:58:08**
